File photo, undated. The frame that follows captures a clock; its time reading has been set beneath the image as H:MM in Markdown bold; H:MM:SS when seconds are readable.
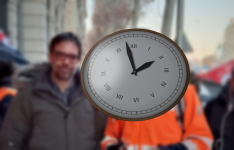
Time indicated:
**1:58**
